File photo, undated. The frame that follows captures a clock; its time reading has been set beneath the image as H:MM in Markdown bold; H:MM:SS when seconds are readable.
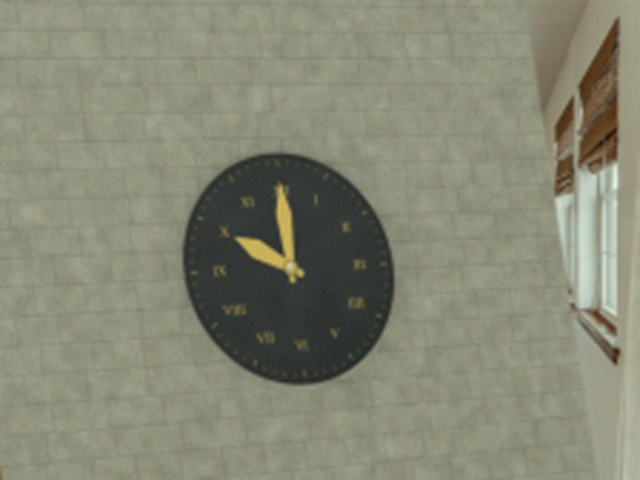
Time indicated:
**10:00**
